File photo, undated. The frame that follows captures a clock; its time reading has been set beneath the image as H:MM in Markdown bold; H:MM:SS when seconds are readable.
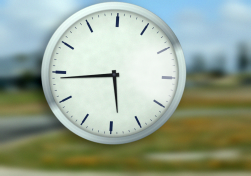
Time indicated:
**5:44**
